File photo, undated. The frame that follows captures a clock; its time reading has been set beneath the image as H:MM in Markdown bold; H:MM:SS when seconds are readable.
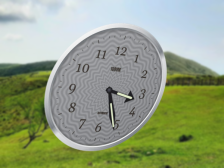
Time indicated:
**3:26**
